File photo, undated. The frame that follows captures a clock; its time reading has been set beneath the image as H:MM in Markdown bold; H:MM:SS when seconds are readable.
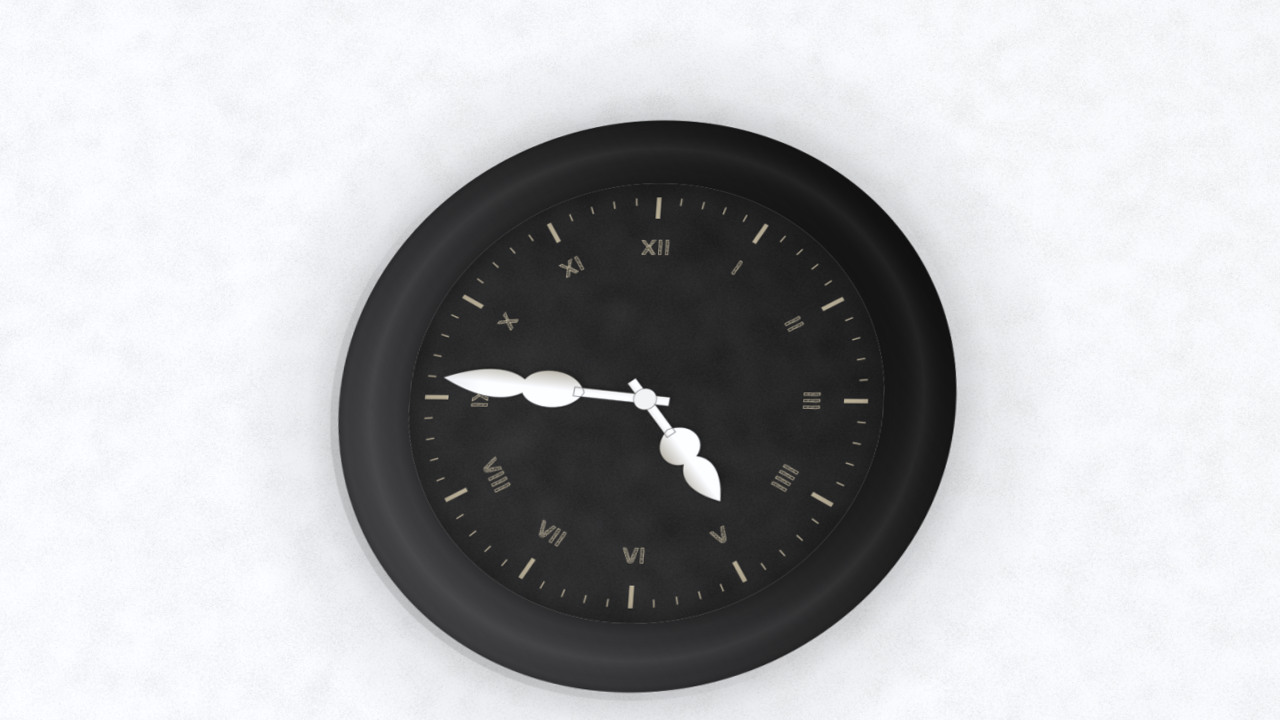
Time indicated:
**4:46**
